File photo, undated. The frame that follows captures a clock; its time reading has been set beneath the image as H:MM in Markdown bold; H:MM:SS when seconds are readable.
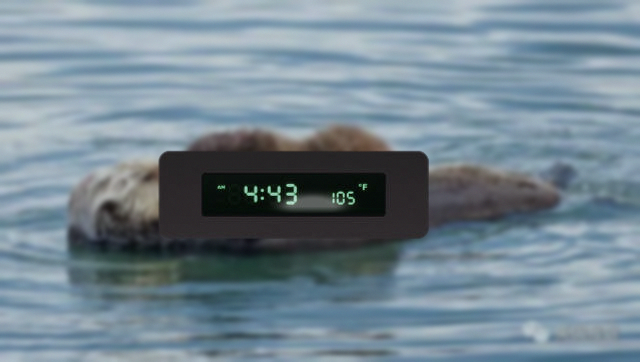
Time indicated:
**4:43**
